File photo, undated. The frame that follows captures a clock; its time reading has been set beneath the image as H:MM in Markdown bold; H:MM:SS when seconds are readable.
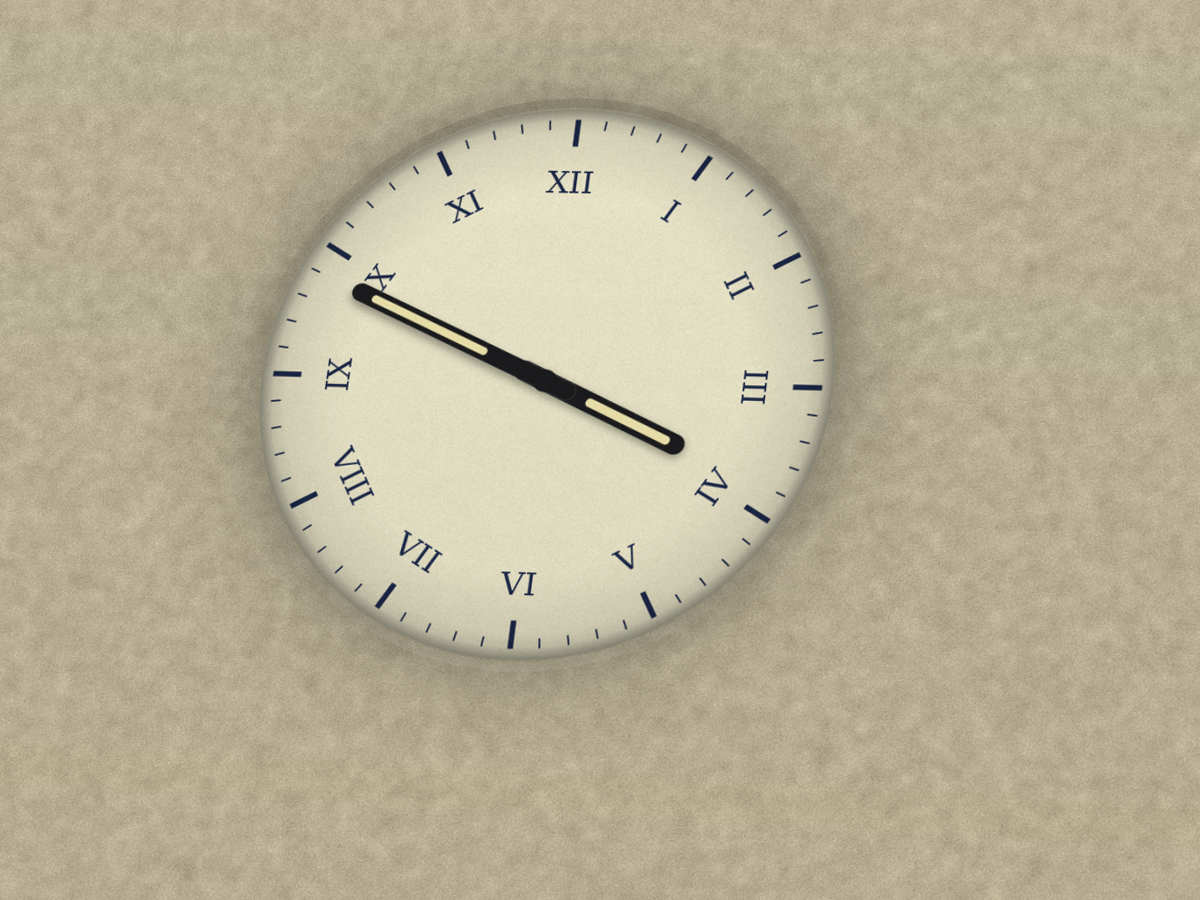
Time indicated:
**3:49**
